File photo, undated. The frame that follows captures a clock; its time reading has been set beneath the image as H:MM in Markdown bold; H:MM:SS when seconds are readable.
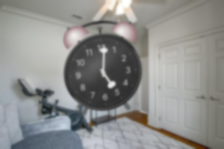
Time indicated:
**5:01**
